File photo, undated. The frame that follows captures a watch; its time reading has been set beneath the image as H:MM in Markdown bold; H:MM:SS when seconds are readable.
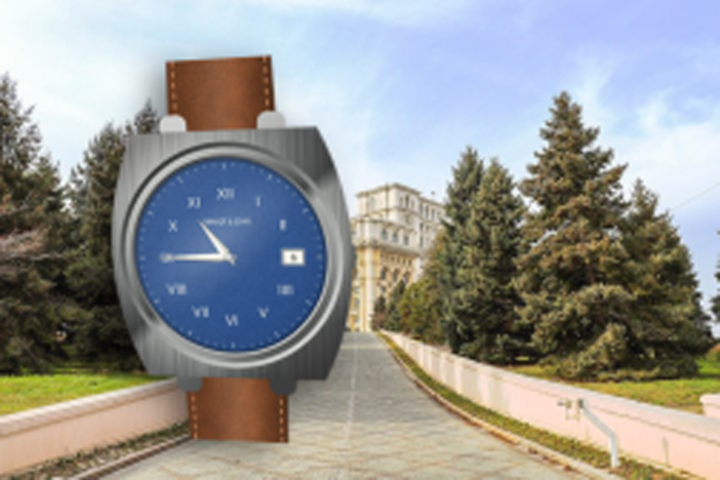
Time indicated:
**10:45**
